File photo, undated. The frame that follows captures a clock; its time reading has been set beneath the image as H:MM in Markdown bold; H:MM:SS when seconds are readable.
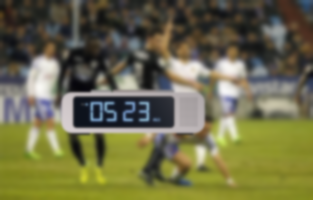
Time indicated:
**5:23**
